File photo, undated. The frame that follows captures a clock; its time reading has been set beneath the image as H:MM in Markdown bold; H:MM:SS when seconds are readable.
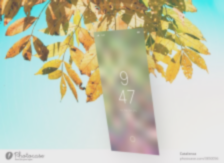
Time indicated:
**9:47**
